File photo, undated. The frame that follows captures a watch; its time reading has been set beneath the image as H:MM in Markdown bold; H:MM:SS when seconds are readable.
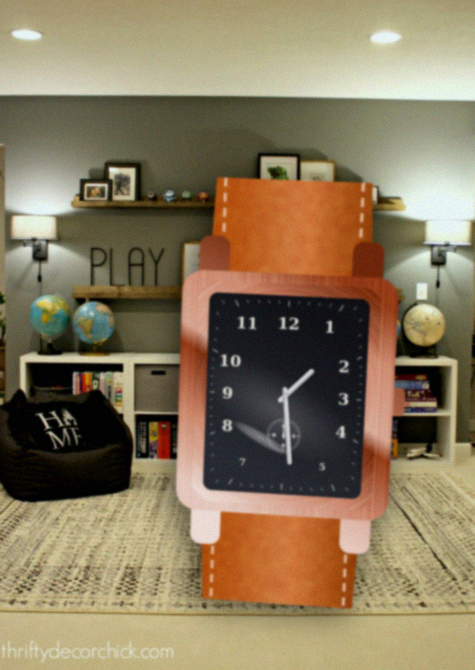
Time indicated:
**1:29**
